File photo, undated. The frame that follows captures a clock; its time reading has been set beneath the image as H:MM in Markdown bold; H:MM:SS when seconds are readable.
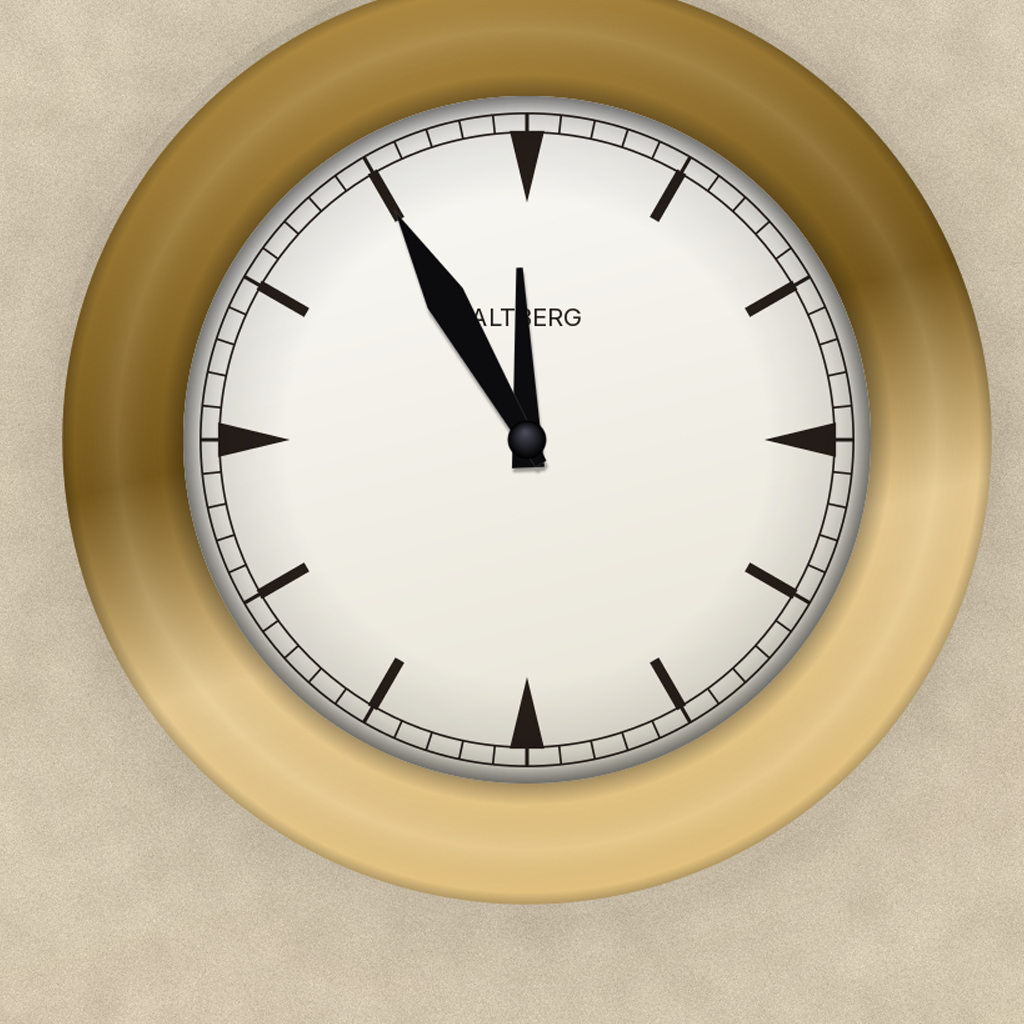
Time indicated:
**11:55**
